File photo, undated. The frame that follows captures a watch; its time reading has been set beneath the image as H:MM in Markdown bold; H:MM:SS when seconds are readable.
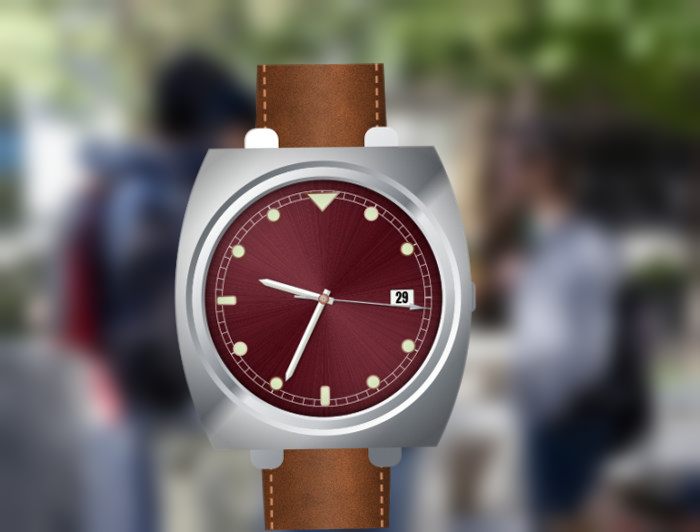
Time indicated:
**9:34:16**
